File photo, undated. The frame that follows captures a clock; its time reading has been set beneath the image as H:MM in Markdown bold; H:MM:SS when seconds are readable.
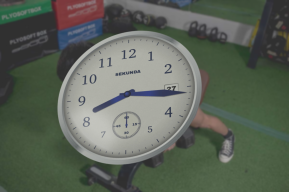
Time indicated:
**8:16**
